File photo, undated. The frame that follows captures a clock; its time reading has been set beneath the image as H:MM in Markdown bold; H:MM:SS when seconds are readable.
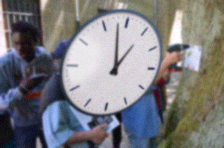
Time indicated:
**12:58**
